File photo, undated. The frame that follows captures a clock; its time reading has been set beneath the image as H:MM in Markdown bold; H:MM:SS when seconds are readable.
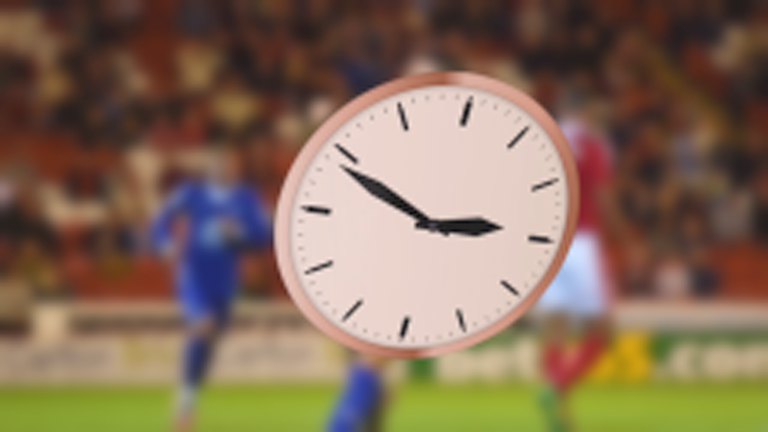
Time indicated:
**2:49**
